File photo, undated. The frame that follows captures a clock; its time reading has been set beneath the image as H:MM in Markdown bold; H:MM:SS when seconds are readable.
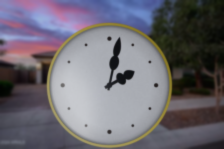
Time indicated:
**2:02**
